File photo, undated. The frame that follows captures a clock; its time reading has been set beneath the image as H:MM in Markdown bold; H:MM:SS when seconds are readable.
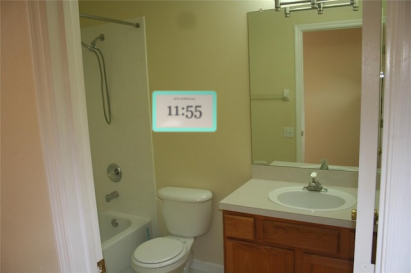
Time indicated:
**11:55**
